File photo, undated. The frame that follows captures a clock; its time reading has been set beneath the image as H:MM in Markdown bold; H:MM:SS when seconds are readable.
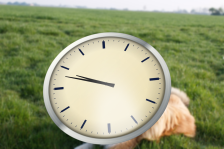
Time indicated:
**9:48**
